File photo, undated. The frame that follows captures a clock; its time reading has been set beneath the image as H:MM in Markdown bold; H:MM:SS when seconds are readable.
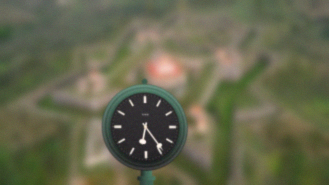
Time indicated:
**6:24**
